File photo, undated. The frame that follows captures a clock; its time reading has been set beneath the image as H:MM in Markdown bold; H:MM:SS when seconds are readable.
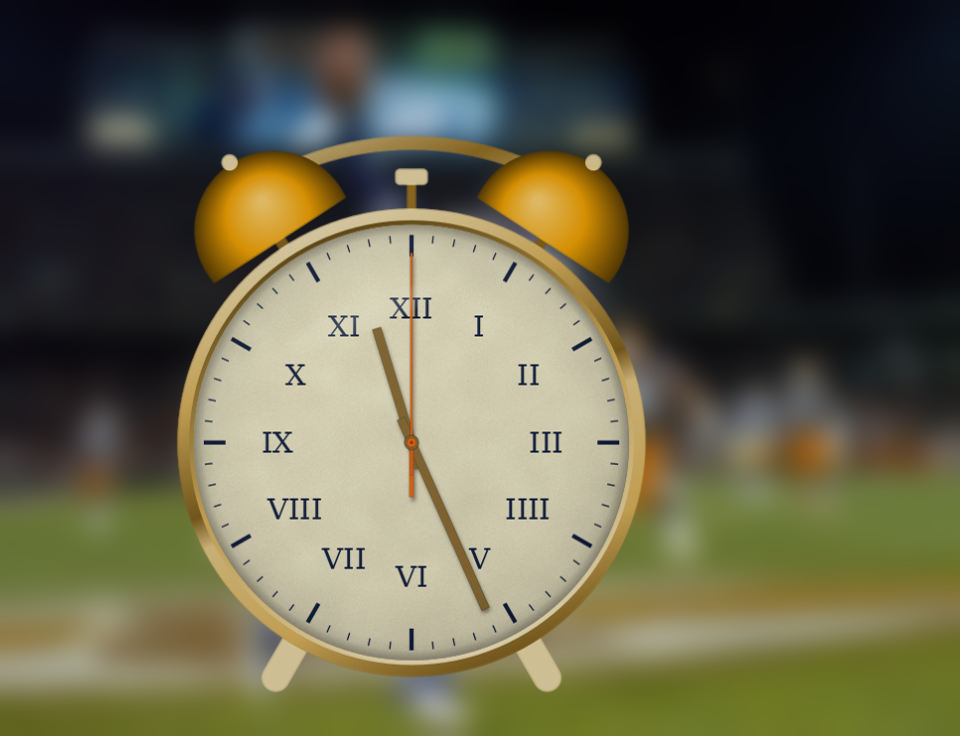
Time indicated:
**11:26:00**
